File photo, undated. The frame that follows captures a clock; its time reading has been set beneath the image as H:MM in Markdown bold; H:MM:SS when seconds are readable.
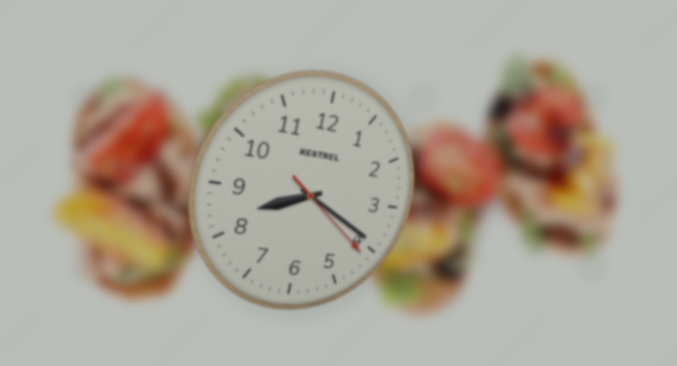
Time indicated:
**8:19:21**
